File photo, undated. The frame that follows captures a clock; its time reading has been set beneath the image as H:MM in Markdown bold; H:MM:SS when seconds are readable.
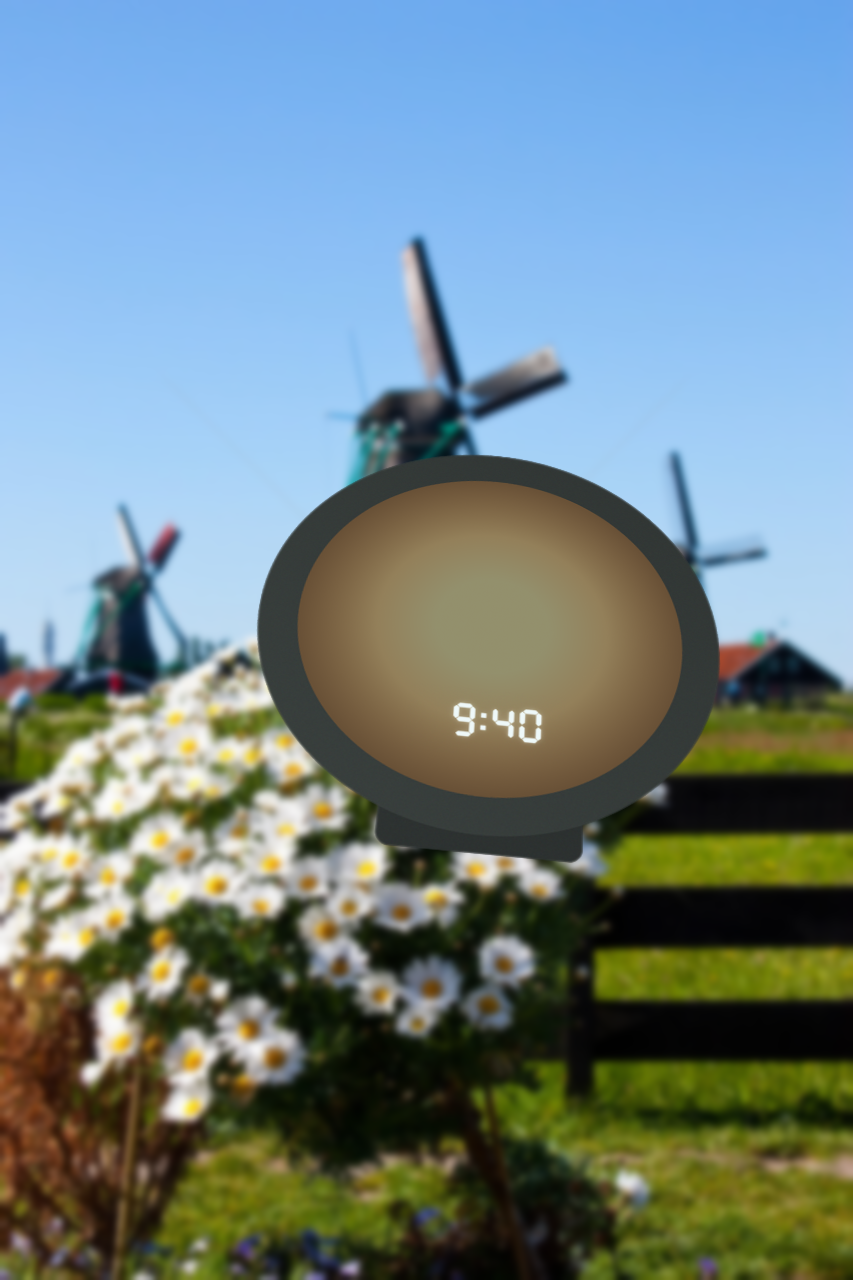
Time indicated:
**9:40**
